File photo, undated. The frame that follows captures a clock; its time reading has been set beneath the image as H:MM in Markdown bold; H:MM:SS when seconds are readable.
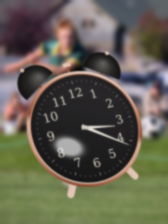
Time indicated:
**3:21**
